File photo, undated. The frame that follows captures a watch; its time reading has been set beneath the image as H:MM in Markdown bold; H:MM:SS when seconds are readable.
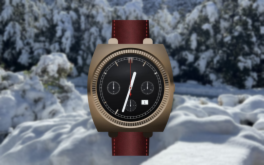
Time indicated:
**12:33**
